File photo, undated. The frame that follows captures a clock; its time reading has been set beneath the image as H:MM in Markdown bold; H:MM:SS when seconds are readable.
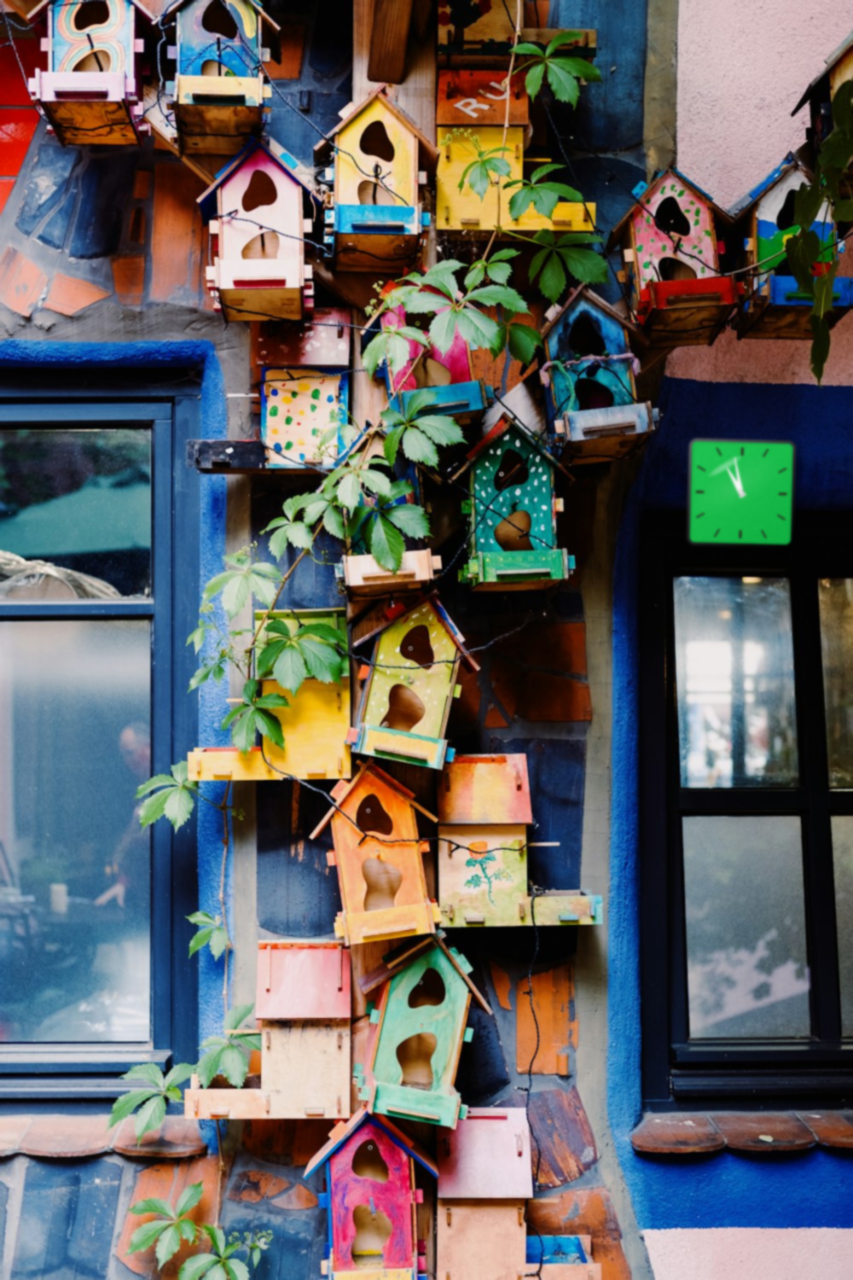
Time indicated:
**10:58**
